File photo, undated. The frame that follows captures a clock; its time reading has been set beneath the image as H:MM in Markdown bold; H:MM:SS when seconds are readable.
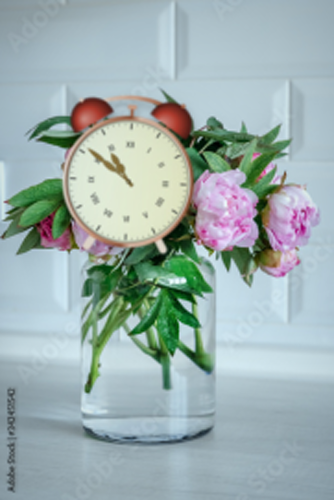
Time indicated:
**10:51**
